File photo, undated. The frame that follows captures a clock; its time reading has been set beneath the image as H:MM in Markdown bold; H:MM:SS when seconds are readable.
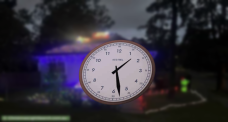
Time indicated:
**1:28**
